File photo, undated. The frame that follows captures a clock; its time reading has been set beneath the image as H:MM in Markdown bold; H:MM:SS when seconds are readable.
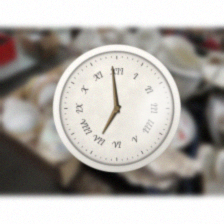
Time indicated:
**6:59**
